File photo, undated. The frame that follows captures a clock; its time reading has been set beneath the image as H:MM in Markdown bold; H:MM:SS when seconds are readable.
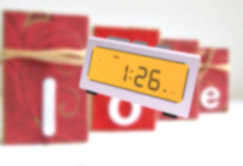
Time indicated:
**1:26**
